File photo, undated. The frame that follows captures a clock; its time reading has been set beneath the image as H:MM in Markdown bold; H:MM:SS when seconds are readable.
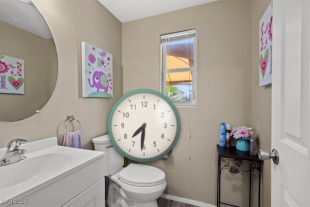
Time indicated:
**7:31**
